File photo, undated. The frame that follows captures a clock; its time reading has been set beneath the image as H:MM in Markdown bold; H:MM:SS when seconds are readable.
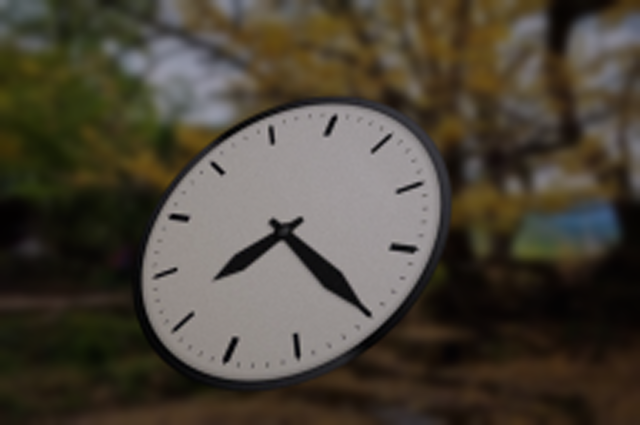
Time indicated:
**7:20**
